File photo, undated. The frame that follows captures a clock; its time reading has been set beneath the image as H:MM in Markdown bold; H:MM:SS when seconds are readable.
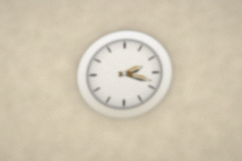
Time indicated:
**2:18**
